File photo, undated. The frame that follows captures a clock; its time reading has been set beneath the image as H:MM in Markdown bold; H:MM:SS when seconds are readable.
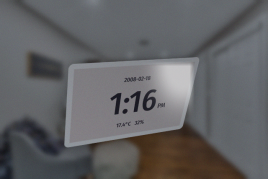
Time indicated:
**1:16**
